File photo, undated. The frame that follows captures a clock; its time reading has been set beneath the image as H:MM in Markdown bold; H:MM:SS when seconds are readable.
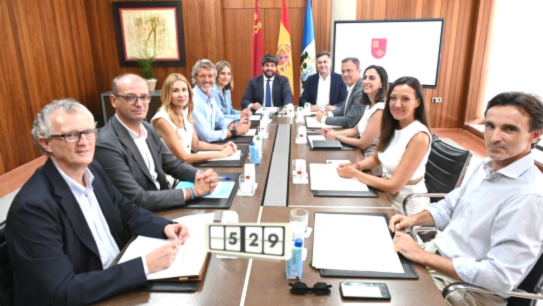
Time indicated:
**5:29**
